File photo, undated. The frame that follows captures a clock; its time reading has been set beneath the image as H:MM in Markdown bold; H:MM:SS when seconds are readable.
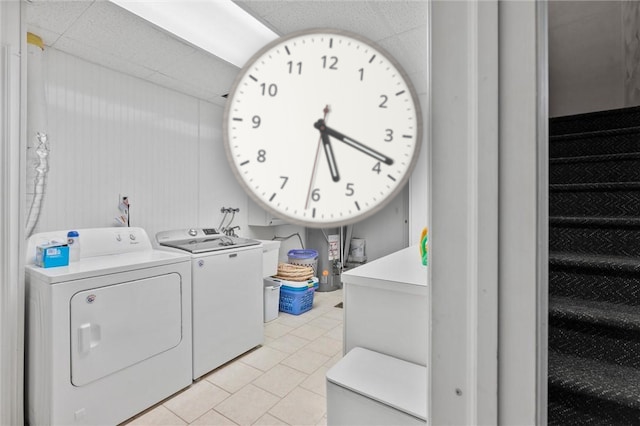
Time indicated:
**5:18:31**
